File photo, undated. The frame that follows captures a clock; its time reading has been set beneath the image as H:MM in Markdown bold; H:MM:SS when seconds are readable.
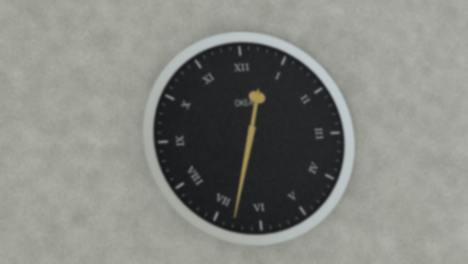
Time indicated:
**12:33**
